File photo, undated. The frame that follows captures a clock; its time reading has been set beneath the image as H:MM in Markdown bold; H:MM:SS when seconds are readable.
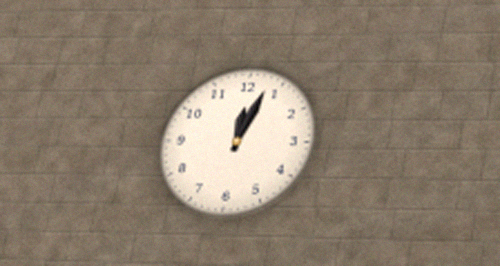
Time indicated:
**12:03**
